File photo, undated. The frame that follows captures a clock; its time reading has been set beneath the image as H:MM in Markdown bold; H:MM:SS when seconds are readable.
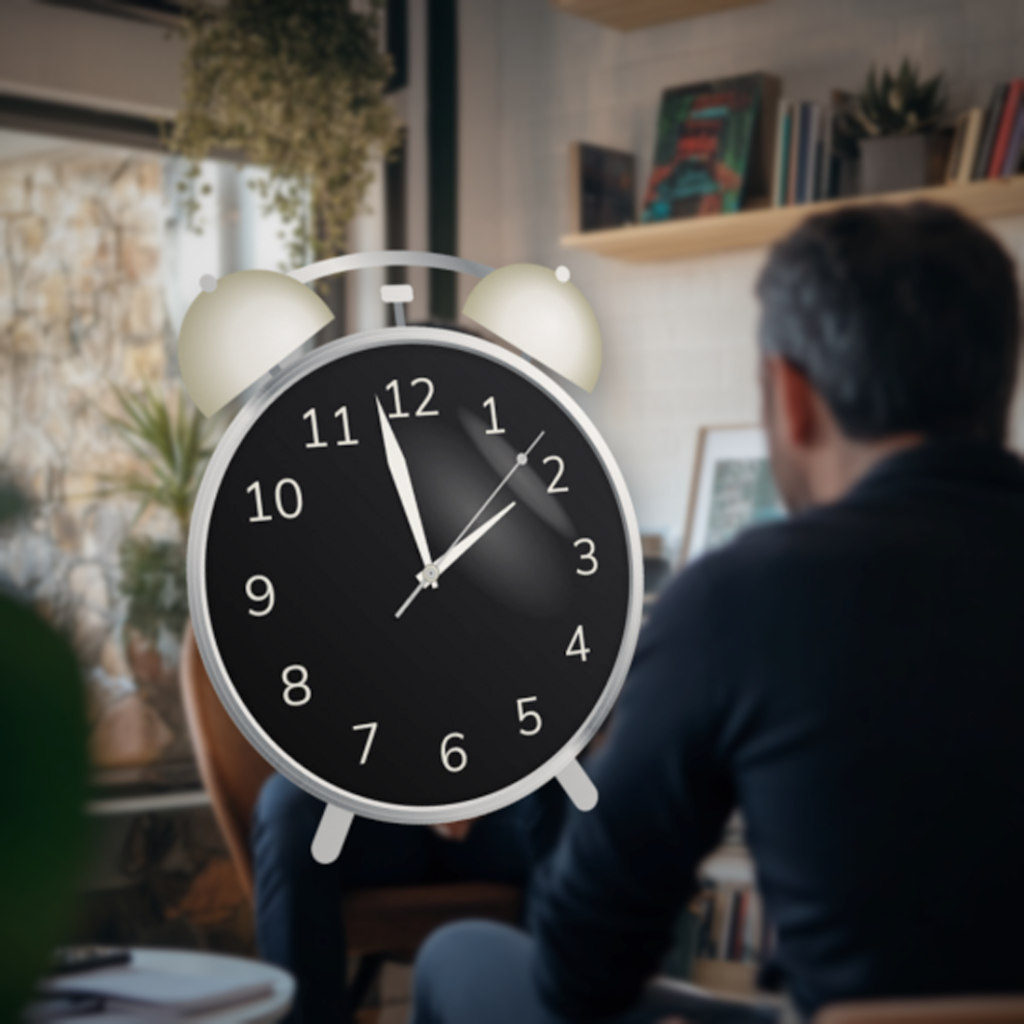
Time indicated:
**1:58:08**
